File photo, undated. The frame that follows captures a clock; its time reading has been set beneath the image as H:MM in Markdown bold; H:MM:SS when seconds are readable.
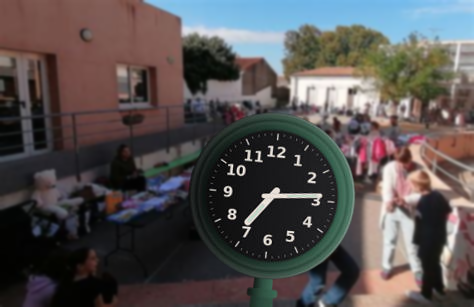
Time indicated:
**7:14**
